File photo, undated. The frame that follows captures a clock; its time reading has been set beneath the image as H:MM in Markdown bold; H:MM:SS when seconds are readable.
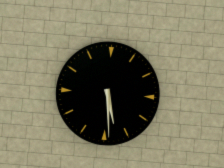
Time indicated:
**5:29**
